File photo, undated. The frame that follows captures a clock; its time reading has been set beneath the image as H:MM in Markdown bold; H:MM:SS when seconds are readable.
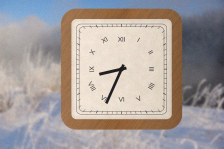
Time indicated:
**8:34**
